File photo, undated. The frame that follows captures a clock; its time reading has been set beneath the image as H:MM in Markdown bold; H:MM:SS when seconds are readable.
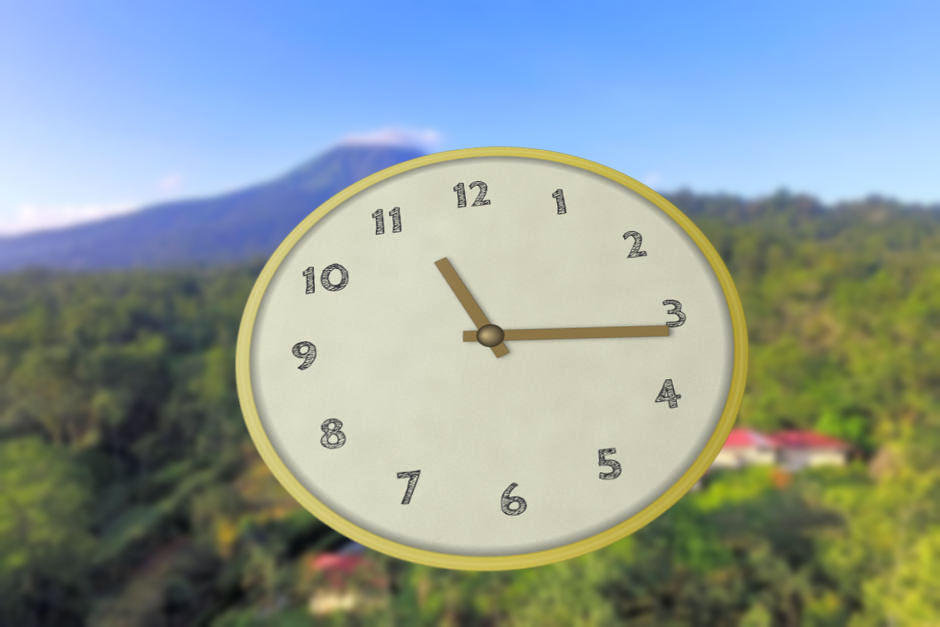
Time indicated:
**11:16**
